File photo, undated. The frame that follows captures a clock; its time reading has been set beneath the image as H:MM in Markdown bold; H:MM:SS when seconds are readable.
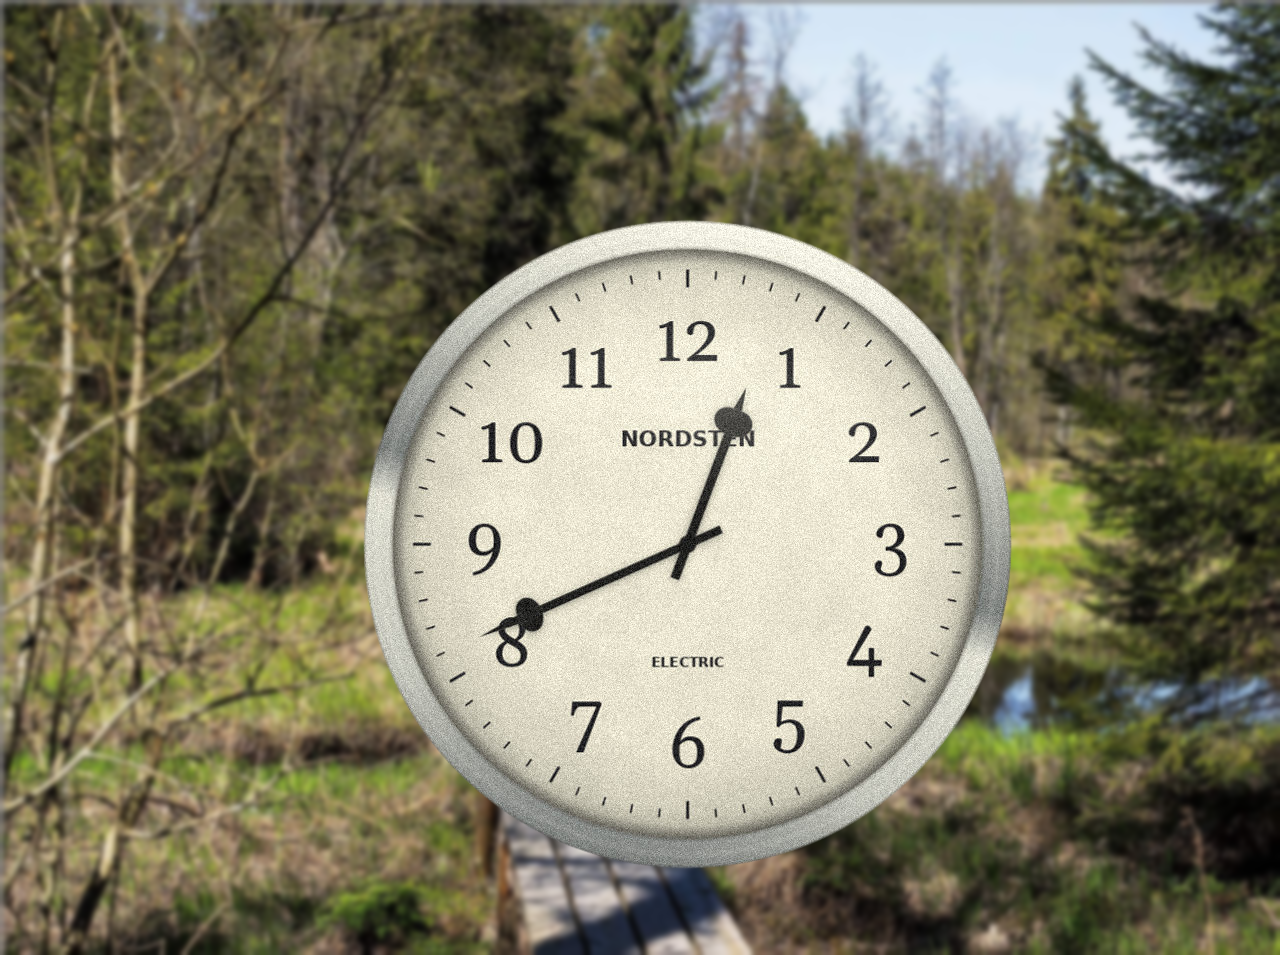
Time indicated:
**12:41**
